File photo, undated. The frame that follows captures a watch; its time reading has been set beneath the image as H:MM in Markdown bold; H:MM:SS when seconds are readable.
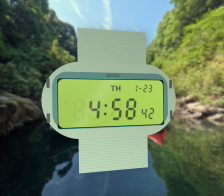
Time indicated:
**4:58:42**
